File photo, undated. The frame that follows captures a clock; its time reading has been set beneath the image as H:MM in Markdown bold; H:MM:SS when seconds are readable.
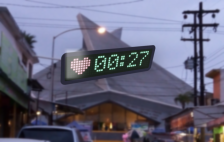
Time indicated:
**0:27**
